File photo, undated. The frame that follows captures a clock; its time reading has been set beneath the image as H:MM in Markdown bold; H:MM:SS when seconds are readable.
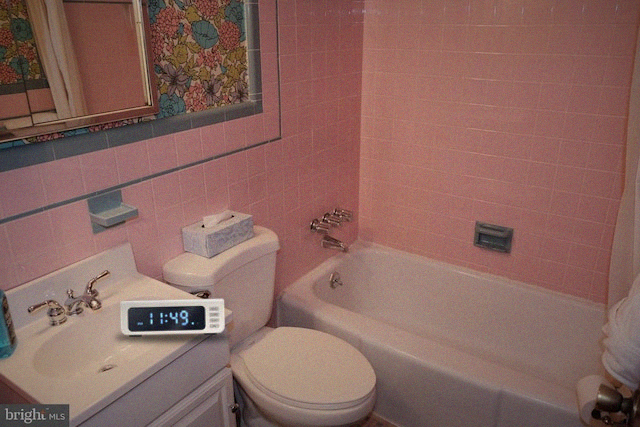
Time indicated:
**11:49**
